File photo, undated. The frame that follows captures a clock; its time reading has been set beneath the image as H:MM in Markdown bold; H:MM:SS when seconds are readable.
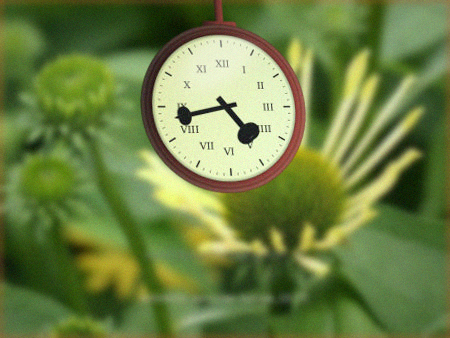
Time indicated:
**4:43**
